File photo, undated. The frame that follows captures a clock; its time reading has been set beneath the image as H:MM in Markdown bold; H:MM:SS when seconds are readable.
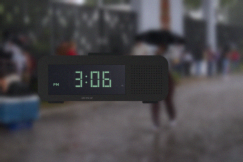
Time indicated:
**3:06**
